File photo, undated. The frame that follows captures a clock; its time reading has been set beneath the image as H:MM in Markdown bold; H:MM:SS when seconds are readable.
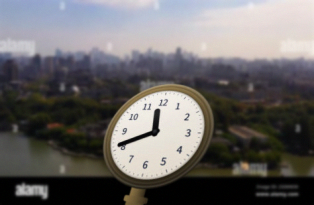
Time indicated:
**11:41**
